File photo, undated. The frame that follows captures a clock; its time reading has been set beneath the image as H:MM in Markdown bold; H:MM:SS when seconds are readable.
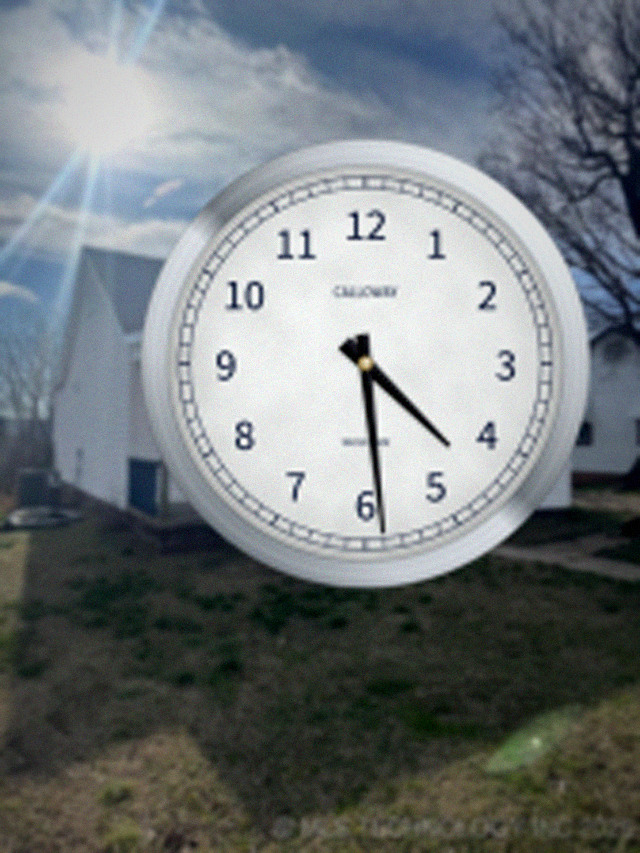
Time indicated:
**4:29**
